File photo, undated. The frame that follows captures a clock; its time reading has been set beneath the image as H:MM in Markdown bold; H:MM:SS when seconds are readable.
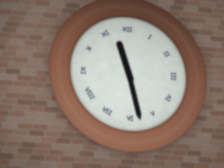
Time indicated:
**11:28**
